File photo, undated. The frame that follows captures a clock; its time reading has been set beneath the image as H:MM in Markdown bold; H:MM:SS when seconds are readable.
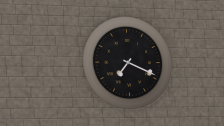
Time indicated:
**7:19**
